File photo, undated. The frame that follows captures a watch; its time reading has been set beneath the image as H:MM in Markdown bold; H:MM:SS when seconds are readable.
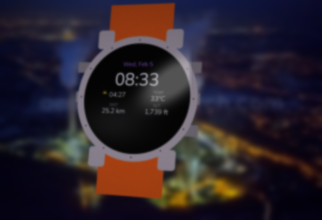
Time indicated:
**8:33**
